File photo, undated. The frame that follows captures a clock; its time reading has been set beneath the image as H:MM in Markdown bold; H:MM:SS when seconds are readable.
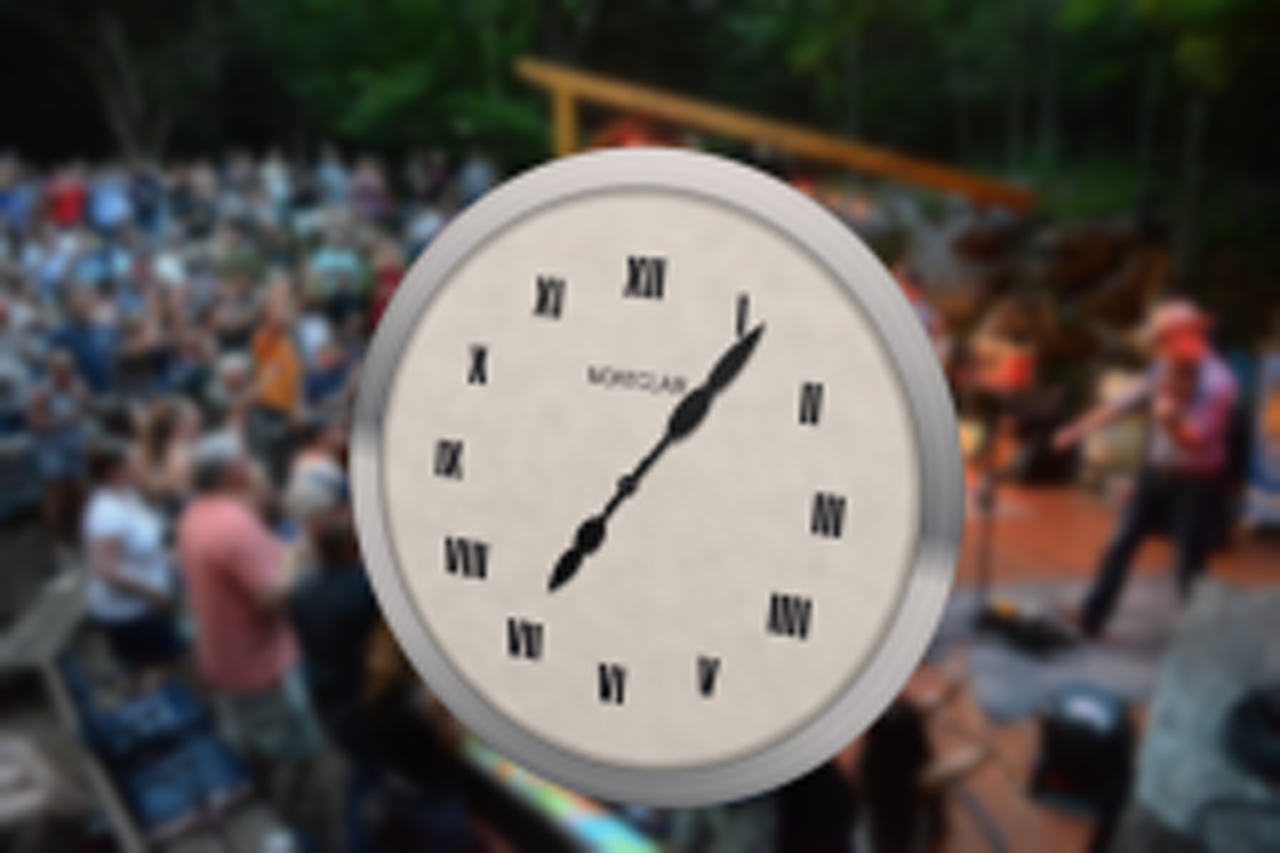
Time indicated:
**7:06**
